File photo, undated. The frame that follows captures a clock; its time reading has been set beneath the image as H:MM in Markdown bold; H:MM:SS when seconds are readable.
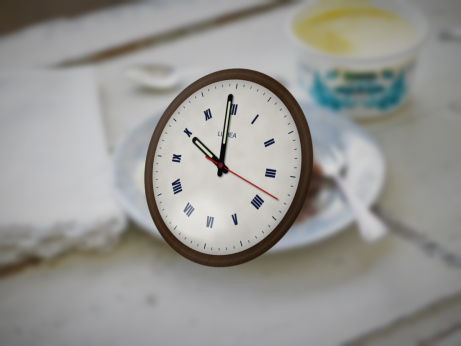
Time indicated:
**9:59:18**
